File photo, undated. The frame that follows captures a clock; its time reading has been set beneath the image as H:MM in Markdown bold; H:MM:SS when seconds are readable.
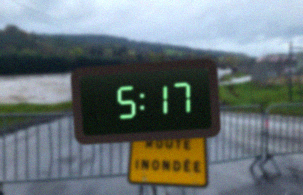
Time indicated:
**5:17**
